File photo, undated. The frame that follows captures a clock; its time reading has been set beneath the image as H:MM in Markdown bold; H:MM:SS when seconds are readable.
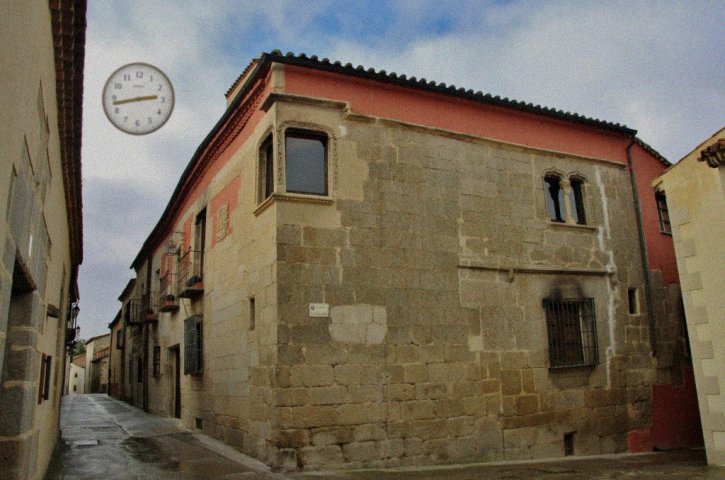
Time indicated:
**2:43**
